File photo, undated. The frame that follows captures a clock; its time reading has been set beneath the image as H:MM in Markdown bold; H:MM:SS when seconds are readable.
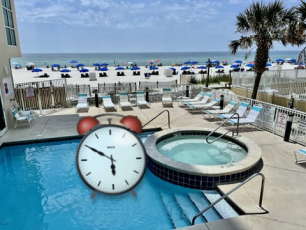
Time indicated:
**5:50**
